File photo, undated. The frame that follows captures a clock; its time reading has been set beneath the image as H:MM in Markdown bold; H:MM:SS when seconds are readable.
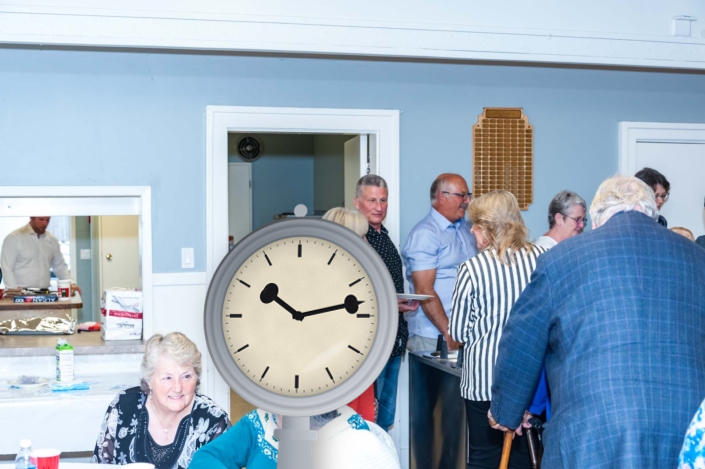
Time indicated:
**10:13**
